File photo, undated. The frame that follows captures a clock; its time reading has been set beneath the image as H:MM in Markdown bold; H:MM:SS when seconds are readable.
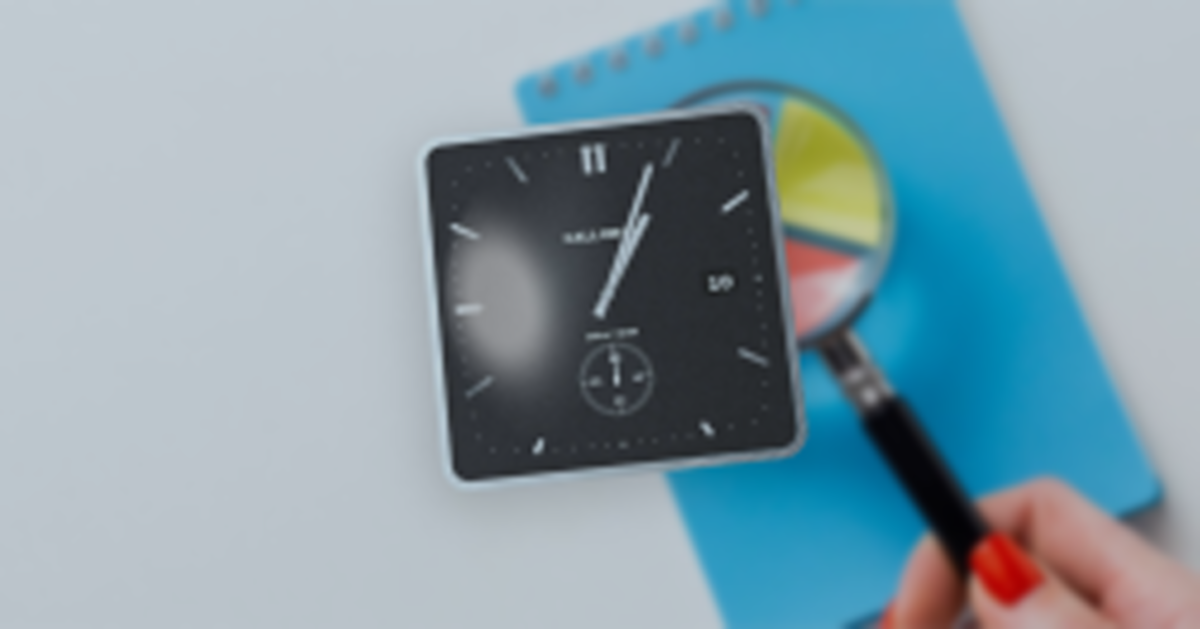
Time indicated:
**1:04**
